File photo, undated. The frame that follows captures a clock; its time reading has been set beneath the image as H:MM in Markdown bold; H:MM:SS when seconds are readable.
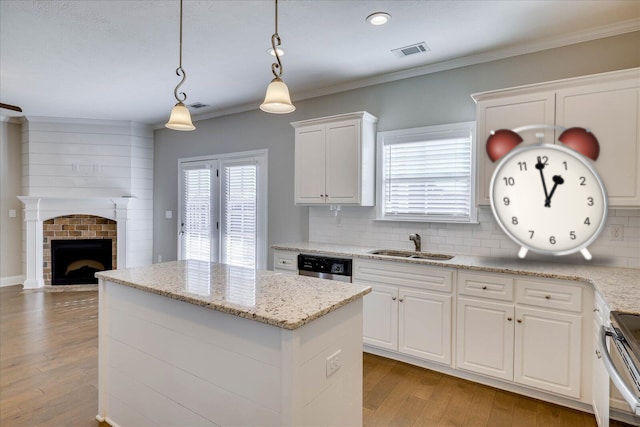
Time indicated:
**12:59**
